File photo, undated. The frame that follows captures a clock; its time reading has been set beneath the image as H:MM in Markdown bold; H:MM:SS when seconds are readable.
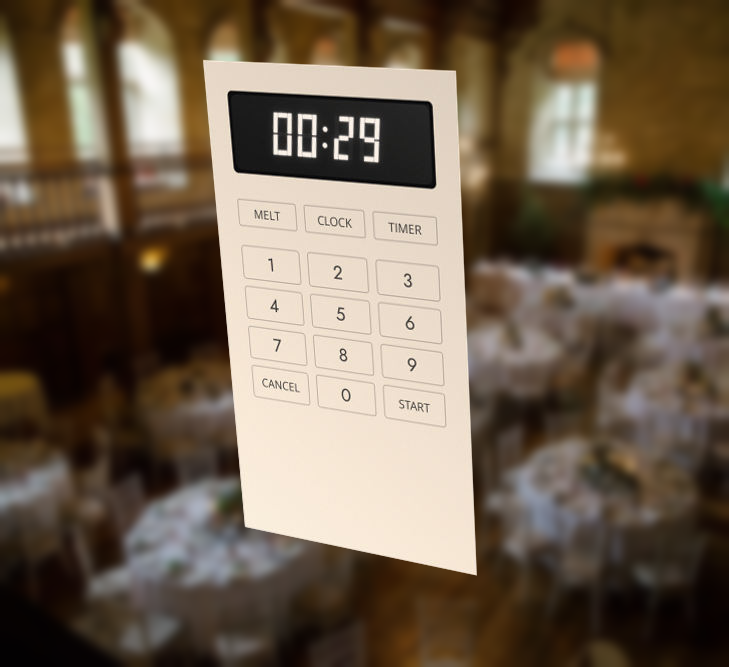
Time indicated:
**0:29**
